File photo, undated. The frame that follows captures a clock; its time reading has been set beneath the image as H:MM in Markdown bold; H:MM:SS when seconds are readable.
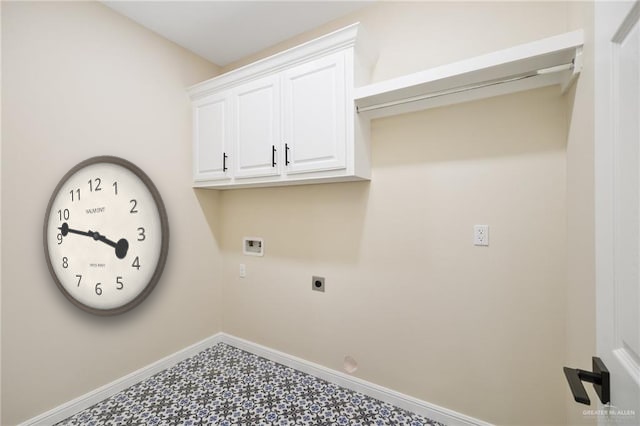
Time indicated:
**3:47**
